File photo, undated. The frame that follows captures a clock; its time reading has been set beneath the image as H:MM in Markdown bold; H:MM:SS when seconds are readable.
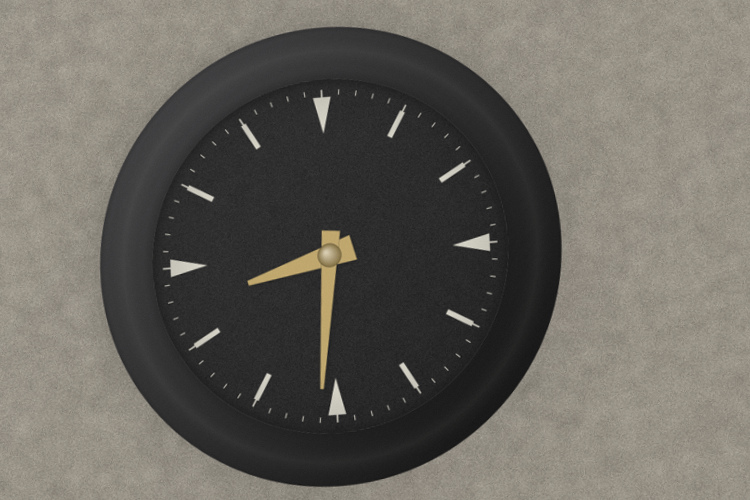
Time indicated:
**8:31**
